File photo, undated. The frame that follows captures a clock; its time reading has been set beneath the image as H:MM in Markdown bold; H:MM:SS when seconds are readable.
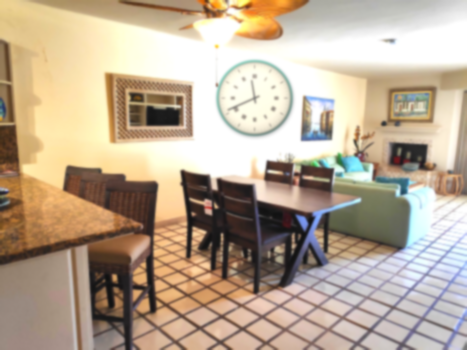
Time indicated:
**11:41**
